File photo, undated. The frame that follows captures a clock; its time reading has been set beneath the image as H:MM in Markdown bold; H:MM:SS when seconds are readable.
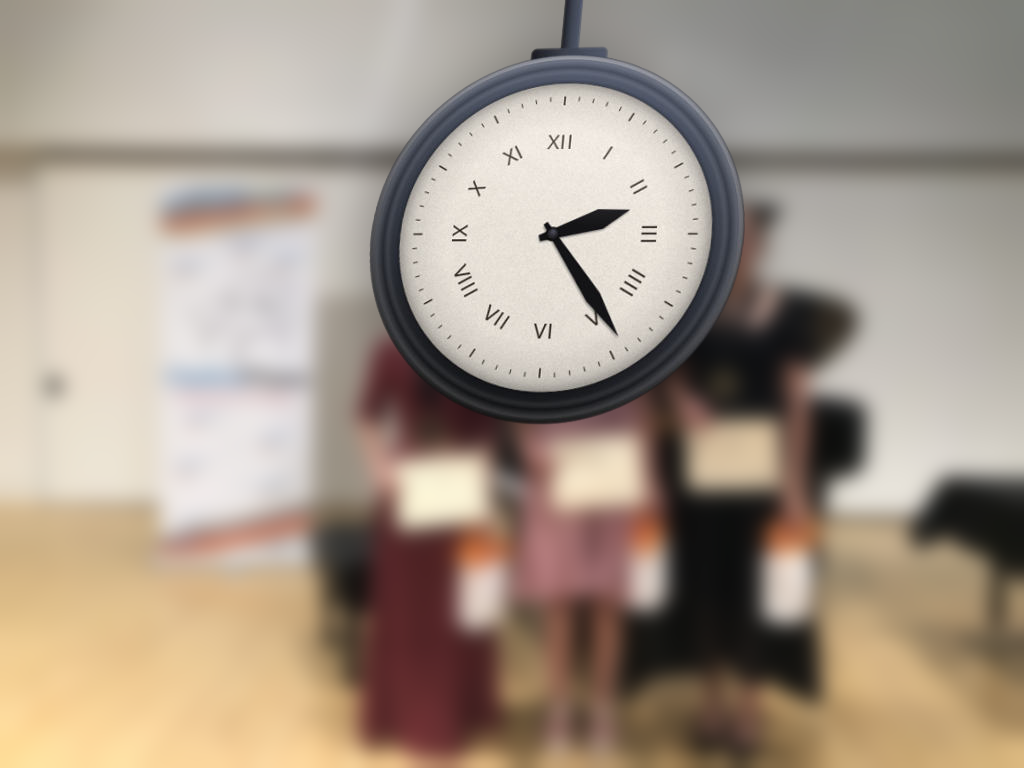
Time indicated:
**2:24**
